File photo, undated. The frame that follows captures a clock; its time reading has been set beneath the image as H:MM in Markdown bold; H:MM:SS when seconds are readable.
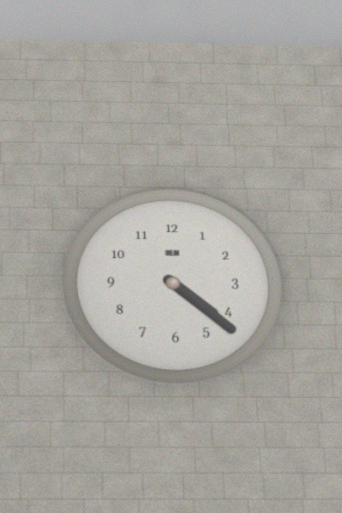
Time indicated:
**4:22**
